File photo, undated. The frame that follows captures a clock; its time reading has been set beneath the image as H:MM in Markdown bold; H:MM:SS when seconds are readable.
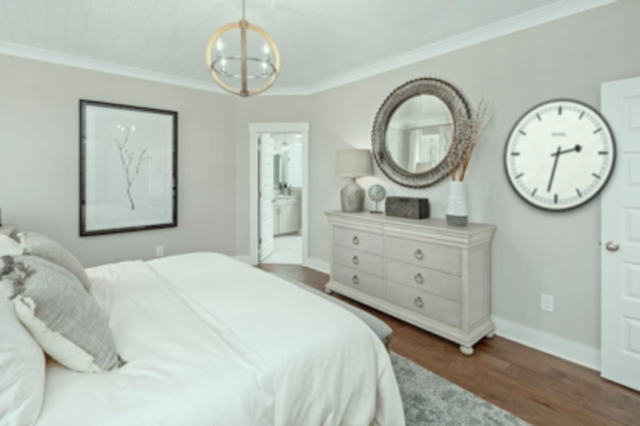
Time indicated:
**2:32**
